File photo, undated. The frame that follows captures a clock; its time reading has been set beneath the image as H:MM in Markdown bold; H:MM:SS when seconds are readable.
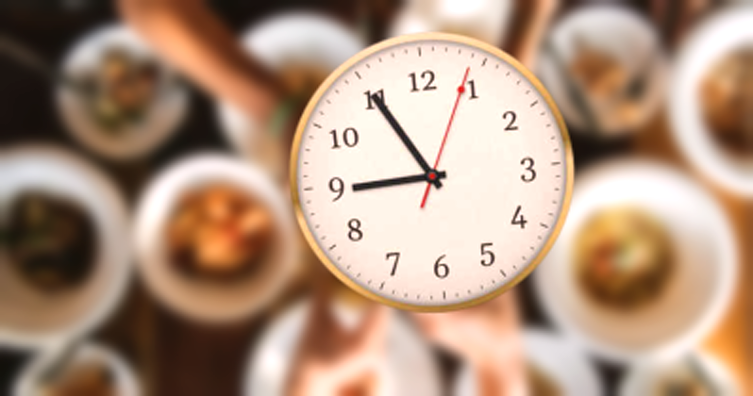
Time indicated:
**8:55:04**
